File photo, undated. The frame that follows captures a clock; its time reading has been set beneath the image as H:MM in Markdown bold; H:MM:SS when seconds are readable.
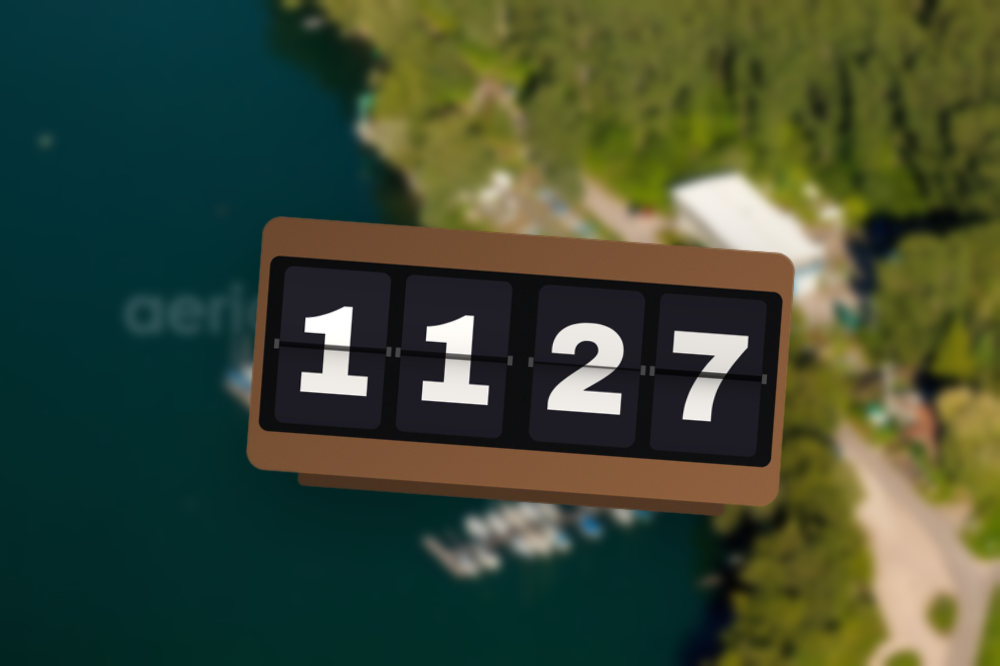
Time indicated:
**11:27**
